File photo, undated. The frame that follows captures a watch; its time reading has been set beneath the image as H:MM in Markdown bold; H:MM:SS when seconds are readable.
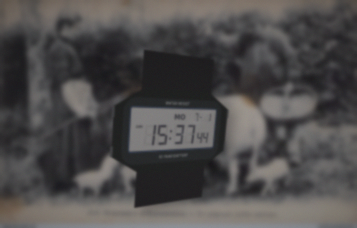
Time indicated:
**15:37**
